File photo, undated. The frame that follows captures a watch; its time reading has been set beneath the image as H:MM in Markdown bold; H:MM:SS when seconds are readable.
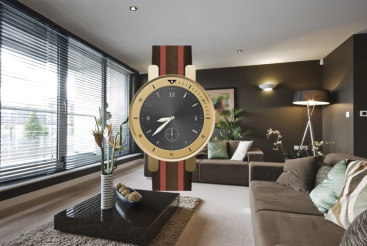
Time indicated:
**8:38**
